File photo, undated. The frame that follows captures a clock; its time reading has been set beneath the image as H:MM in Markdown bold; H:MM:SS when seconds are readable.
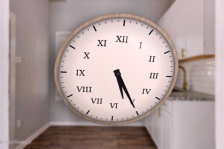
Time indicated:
**5:25**
